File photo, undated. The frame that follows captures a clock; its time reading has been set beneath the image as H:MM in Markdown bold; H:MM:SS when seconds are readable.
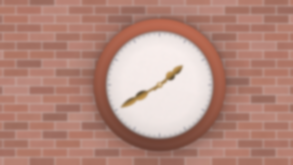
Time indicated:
**1:40**
